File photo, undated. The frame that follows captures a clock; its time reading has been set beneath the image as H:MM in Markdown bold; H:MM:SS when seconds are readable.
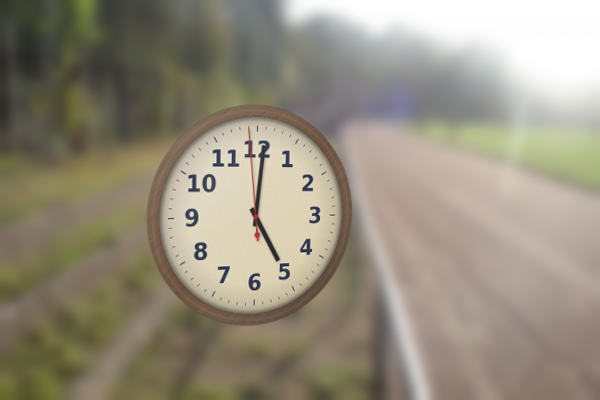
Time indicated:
**5:00:59**
